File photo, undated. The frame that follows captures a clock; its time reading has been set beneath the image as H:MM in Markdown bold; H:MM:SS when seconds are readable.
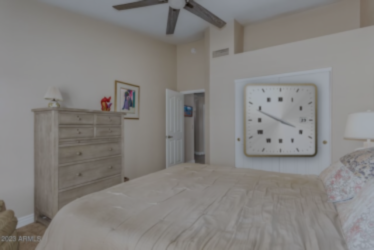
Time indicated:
**3:49**
